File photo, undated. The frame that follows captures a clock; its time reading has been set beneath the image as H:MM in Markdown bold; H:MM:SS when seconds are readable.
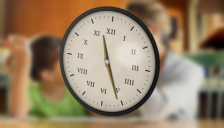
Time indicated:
**11:26**
